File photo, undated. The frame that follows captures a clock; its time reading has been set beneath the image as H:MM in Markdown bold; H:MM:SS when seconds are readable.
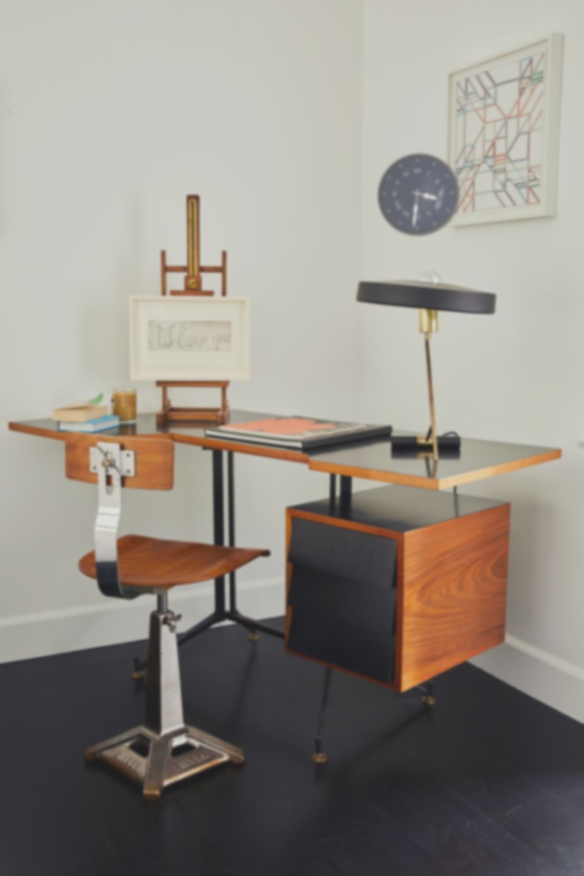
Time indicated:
**3:31**
